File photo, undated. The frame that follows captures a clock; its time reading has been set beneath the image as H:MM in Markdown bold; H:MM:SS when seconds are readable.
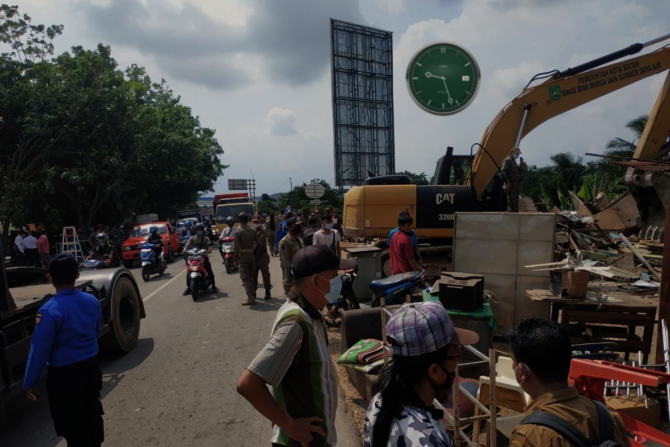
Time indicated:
**9:27**
